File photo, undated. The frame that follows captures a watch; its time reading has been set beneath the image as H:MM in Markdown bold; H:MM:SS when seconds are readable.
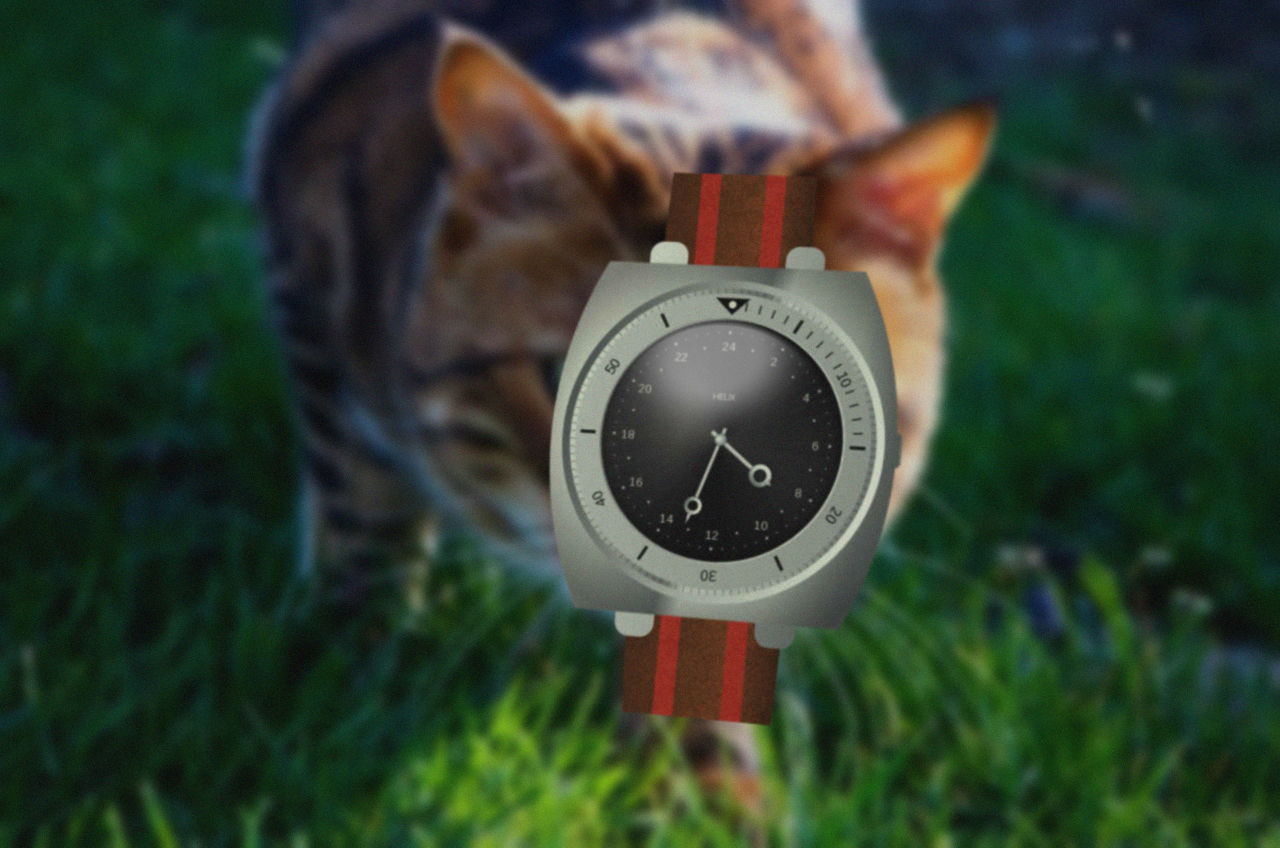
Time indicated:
**8:33**
